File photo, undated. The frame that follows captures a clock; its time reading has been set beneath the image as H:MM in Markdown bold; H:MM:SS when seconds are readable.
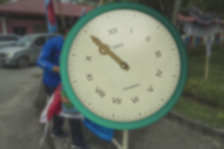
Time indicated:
**10:55**
